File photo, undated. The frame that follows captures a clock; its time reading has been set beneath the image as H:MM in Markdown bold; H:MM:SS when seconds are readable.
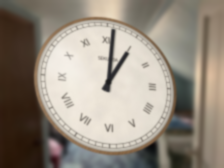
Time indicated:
**1:01**
